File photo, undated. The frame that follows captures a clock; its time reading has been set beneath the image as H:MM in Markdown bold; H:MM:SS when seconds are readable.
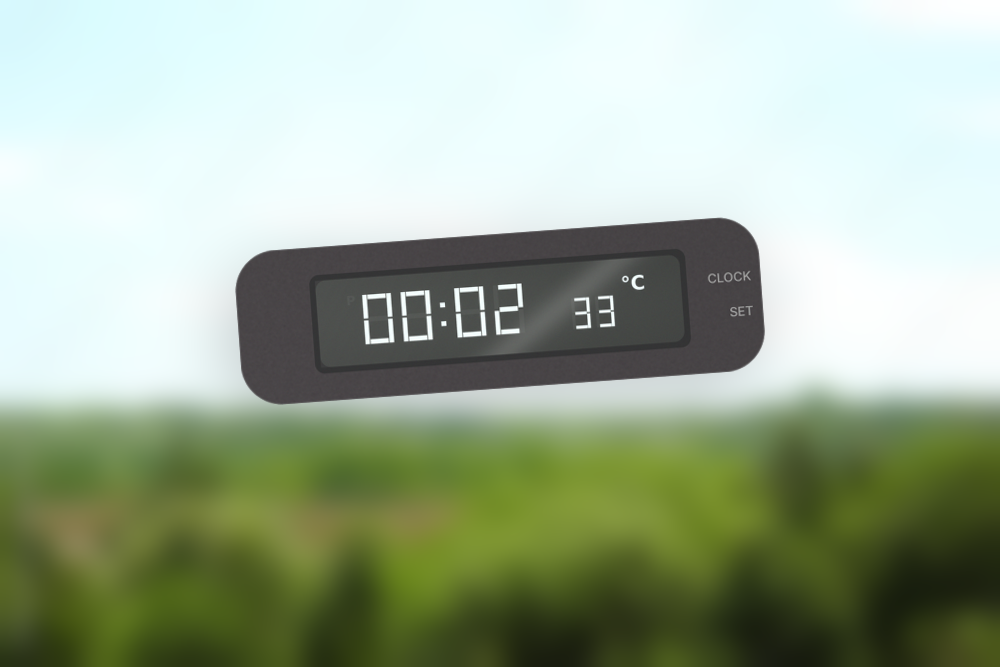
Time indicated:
**0:02**
